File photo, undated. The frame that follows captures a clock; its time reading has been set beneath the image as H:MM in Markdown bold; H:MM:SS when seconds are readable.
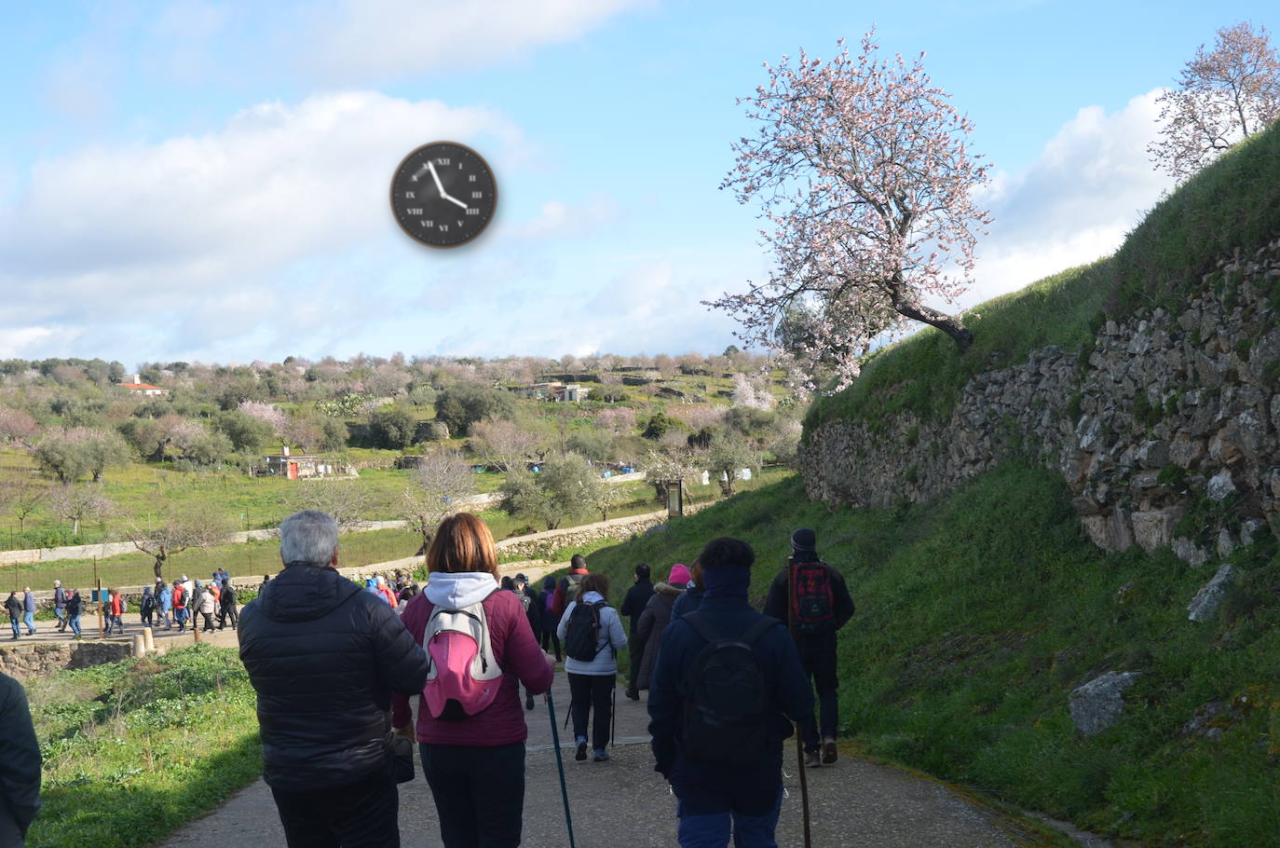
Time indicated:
**3:56**
